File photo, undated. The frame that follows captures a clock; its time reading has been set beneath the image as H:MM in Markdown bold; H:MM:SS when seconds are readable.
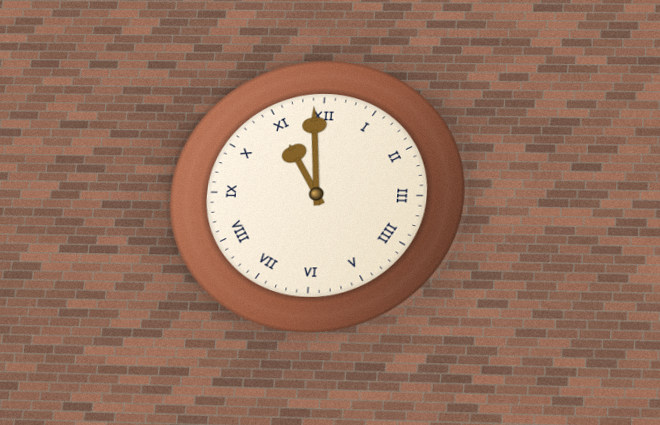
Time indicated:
**10:59**
